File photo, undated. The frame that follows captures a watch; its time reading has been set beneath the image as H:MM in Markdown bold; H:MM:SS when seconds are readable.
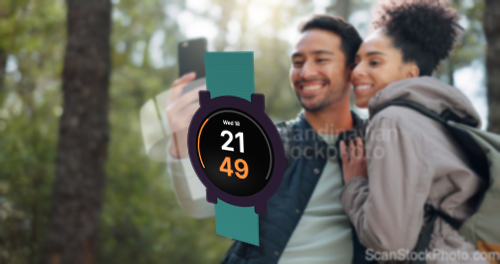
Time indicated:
**21:49**
